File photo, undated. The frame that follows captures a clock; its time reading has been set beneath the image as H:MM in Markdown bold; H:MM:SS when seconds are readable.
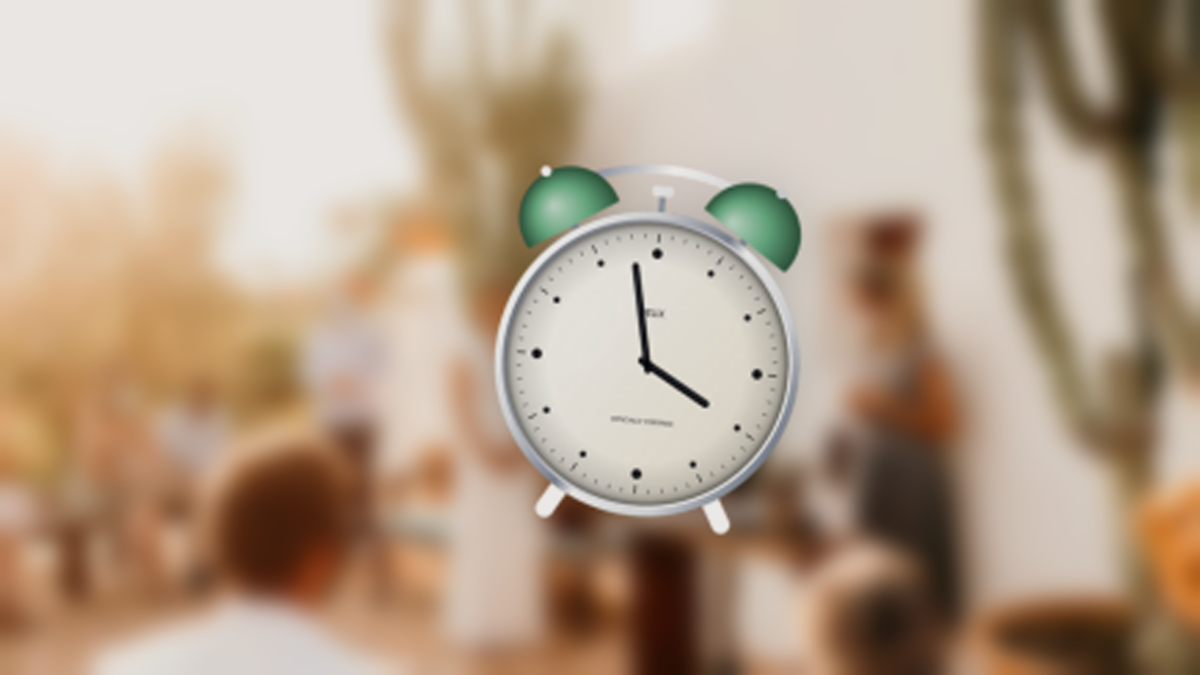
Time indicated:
**3:58**
